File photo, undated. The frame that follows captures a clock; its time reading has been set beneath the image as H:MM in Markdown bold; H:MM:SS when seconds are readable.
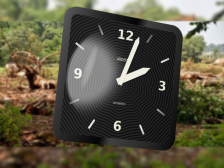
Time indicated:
**2:03**
